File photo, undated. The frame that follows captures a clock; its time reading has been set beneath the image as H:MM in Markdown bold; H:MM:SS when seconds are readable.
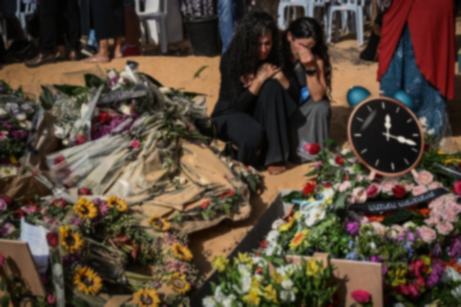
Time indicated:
**12:18**
